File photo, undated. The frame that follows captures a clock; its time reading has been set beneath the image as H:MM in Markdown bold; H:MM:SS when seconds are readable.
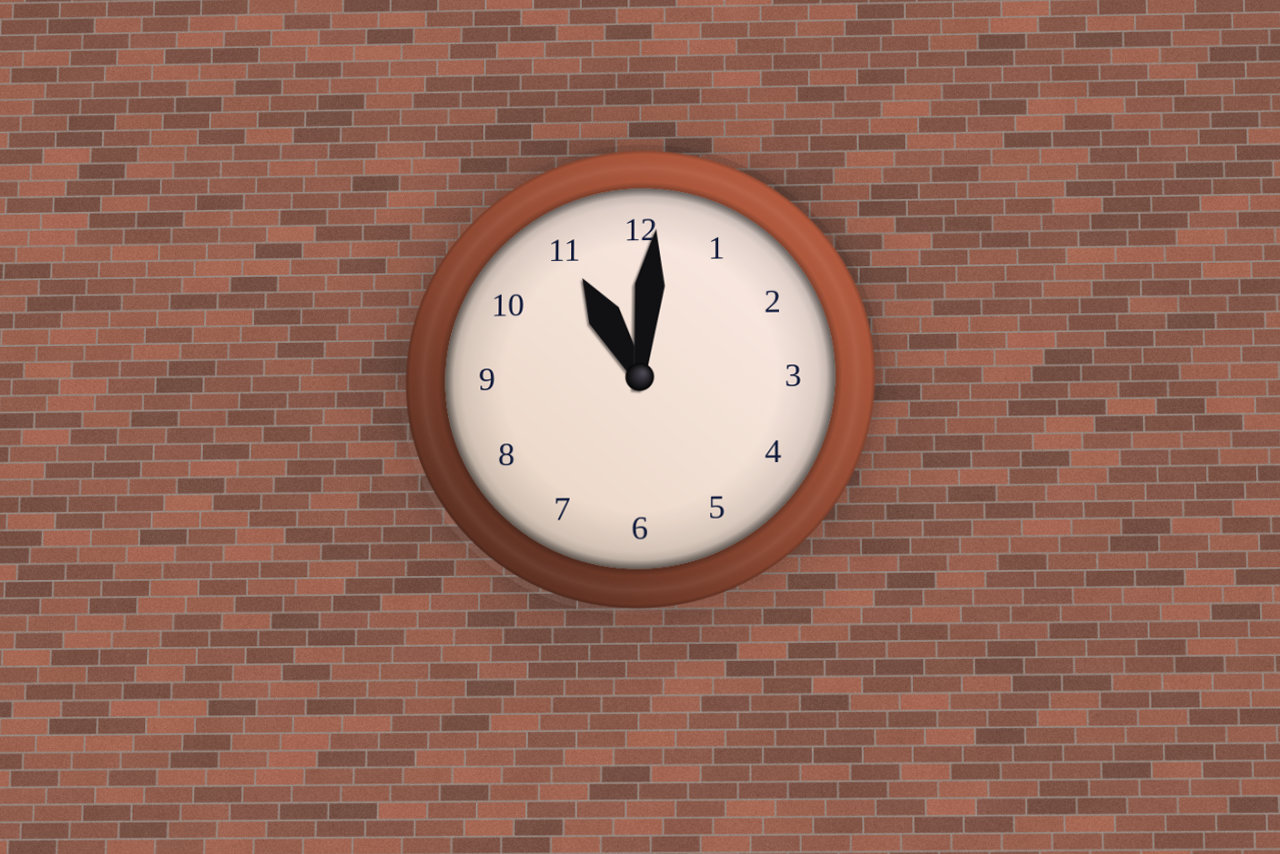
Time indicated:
**11:01**
